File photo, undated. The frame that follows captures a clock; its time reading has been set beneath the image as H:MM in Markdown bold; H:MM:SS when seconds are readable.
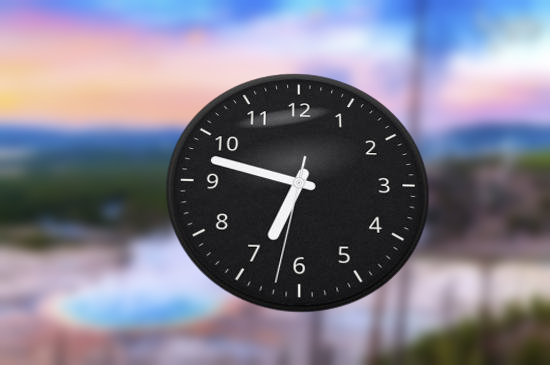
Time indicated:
**6:47:32**
